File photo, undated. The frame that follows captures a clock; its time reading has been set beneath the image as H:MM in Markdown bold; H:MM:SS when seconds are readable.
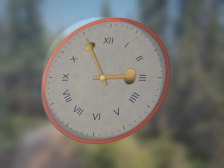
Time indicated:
**2:55**
